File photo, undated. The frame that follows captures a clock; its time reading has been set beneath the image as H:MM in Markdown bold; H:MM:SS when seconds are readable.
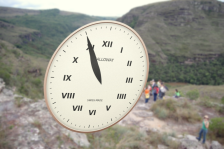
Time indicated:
**10:55**
